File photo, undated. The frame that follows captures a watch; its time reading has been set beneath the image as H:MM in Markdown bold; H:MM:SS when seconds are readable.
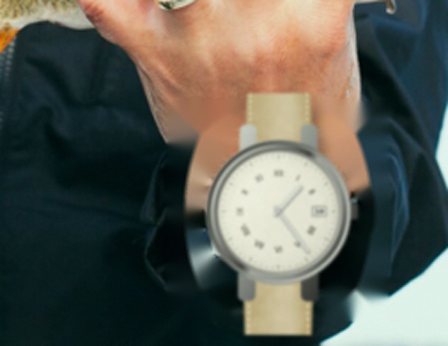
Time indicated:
**1:24**
